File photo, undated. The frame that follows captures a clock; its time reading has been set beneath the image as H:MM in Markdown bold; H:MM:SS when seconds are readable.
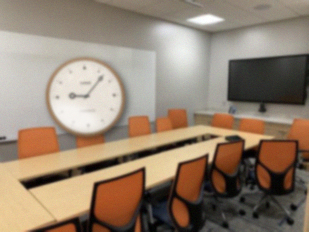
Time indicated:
**9:07**
